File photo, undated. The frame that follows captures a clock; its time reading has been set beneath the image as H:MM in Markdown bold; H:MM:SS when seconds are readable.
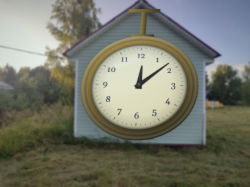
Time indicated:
**12:08**
